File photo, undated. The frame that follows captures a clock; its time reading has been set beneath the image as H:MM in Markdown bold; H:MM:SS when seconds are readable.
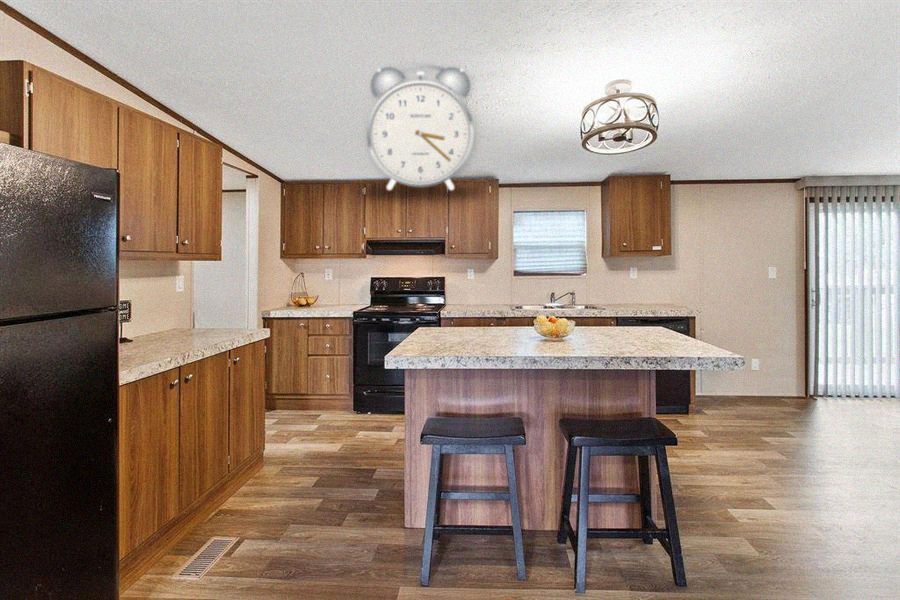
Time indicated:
**3:22**
